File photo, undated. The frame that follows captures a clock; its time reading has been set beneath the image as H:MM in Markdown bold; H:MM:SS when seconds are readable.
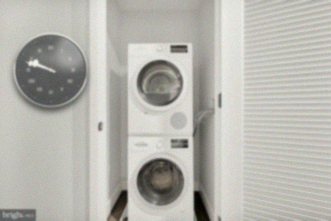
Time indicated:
**9:48**
